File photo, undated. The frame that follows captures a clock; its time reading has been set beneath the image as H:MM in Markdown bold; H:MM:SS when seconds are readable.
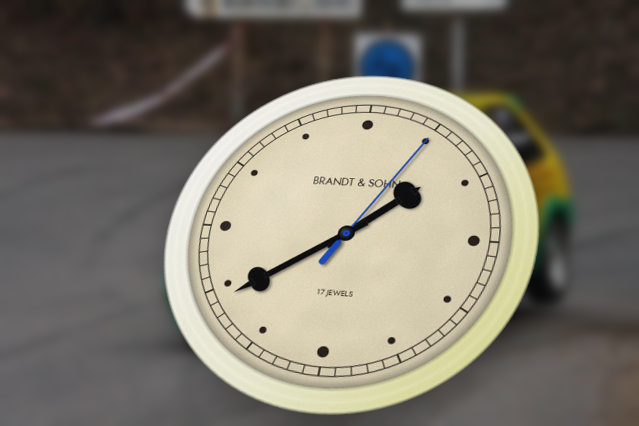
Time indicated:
**1:39:05**
